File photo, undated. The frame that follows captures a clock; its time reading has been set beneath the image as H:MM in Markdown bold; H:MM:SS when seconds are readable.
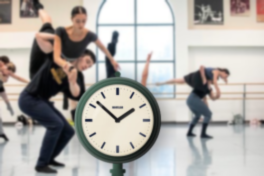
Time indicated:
**1:52**
